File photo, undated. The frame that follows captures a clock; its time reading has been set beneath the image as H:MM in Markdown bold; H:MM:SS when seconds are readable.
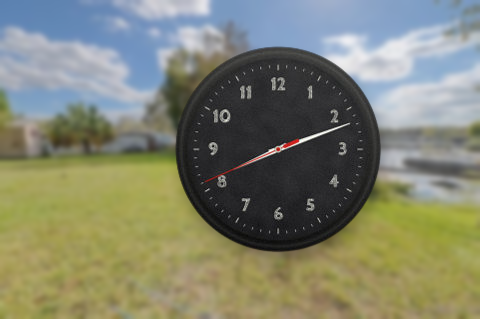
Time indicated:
**8:11:41**
